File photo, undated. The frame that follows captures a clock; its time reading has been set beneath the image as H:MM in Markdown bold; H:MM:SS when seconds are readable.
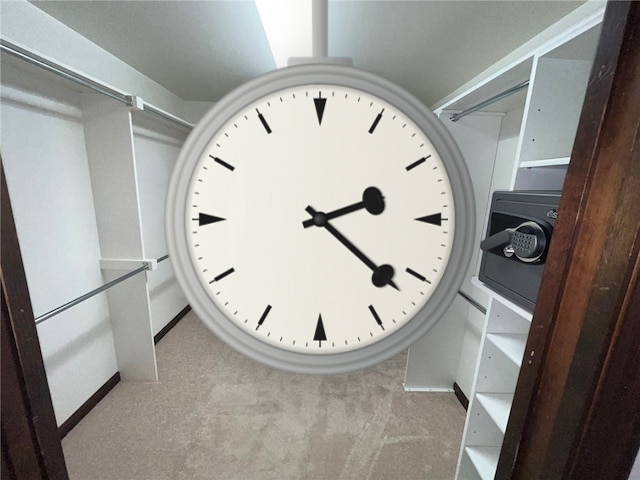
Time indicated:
**2:22**
